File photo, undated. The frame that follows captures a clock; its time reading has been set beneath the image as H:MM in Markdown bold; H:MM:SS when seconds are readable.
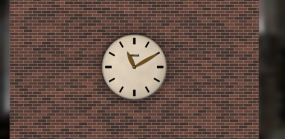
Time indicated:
**11:10**
